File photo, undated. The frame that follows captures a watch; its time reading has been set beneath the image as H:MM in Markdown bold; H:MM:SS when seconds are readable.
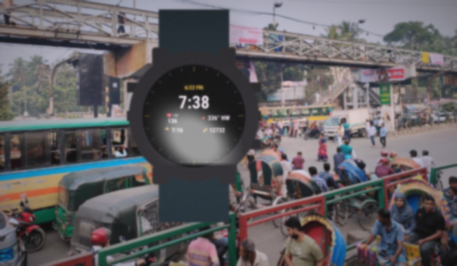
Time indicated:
**7:38**
